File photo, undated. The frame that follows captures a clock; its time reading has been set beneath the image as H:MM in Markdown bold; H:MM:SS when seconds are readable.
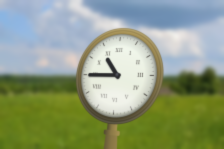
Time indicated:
**10:45**
